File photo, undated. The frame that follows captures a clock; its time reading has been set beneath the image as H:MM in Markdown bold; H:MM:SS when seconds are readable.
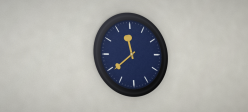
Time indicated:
**11:39**
